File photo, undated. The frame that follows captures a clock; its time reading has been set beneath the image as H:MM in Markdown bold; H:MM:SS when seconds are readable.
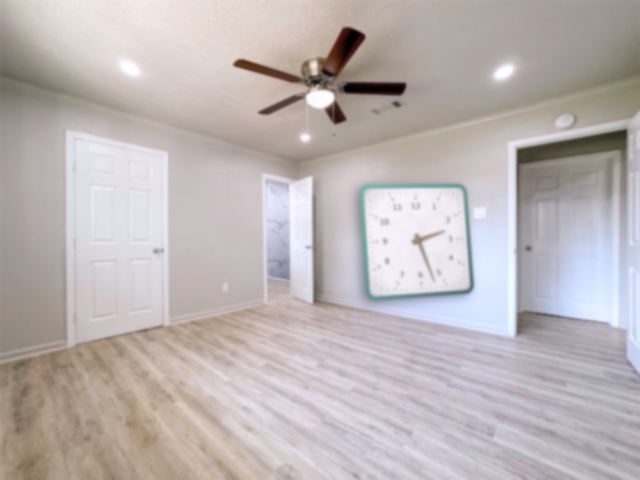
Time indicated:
**2:27**
